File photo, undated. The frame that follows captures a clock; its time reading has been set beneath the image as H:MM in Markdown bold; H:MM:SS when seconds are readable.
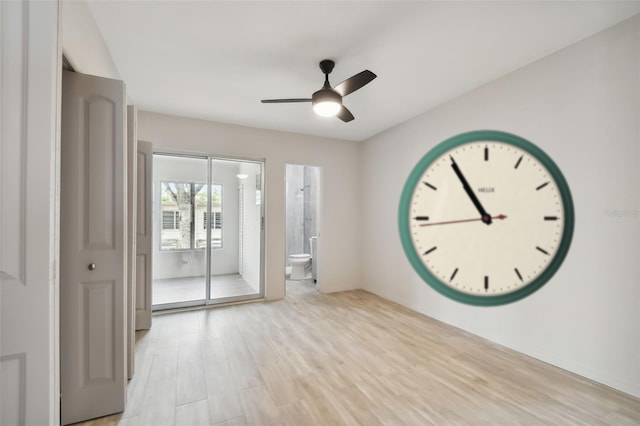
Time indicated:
**10:54:44**
